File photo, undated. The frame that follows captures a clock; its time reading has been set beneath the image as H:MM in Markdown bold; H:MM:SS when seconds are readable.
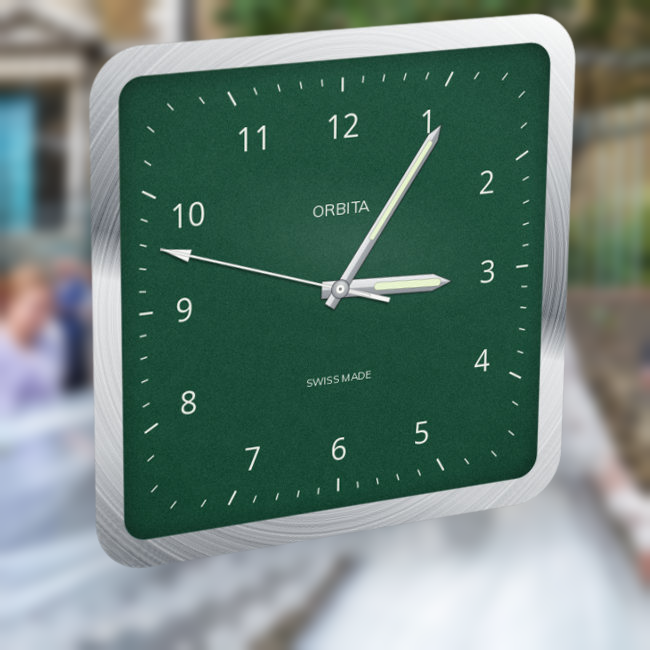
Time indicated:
**3:05:48**
